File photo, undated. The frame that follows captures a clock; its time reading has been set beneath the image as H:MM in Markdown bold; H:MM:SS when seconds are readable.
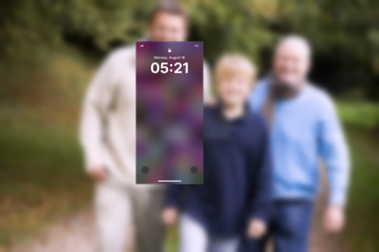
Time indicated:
**5:21**
